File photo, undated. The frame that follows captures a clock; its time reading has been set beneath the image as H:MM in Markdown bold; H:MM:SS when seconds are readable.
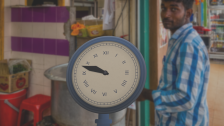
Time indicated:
**9:48**
